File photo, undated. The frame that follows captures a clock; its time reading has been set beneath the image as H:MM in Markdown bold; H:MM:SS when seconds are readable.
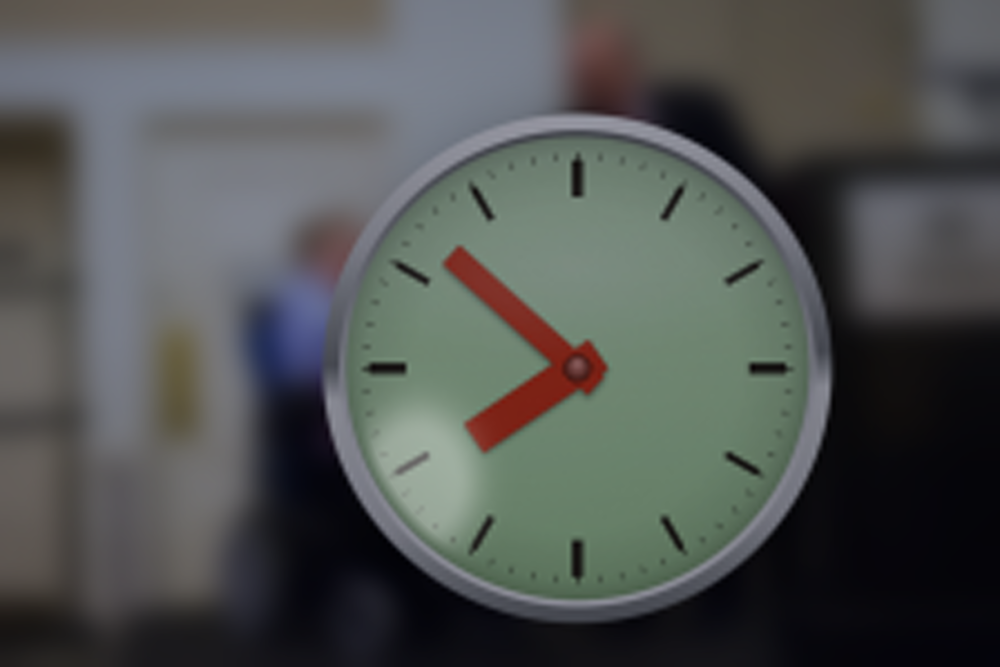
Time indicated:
**7:52**
